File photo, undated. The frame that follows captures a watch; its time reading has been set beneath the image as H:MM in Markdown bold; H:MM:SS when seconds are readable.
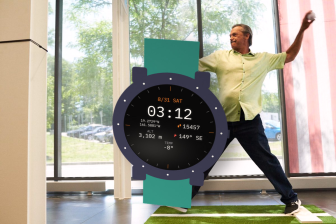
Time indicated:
**3:12**
